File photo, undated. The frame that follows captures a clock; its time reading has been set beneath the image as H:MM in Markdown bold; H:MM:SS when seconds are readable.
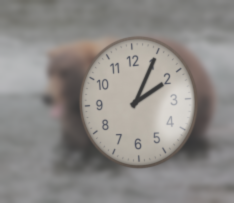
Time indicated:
**2:05**
